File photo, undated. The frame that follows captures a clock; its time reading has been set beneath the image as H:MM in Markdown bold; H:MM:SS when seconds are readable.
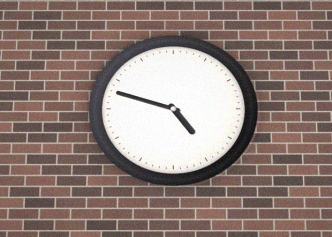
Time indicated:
**4:48**
